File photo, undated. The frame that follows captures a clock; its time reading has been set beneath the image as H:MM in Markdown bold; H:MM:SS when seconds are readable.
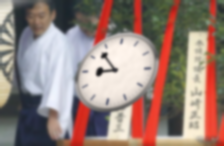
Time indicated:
**8:53**
